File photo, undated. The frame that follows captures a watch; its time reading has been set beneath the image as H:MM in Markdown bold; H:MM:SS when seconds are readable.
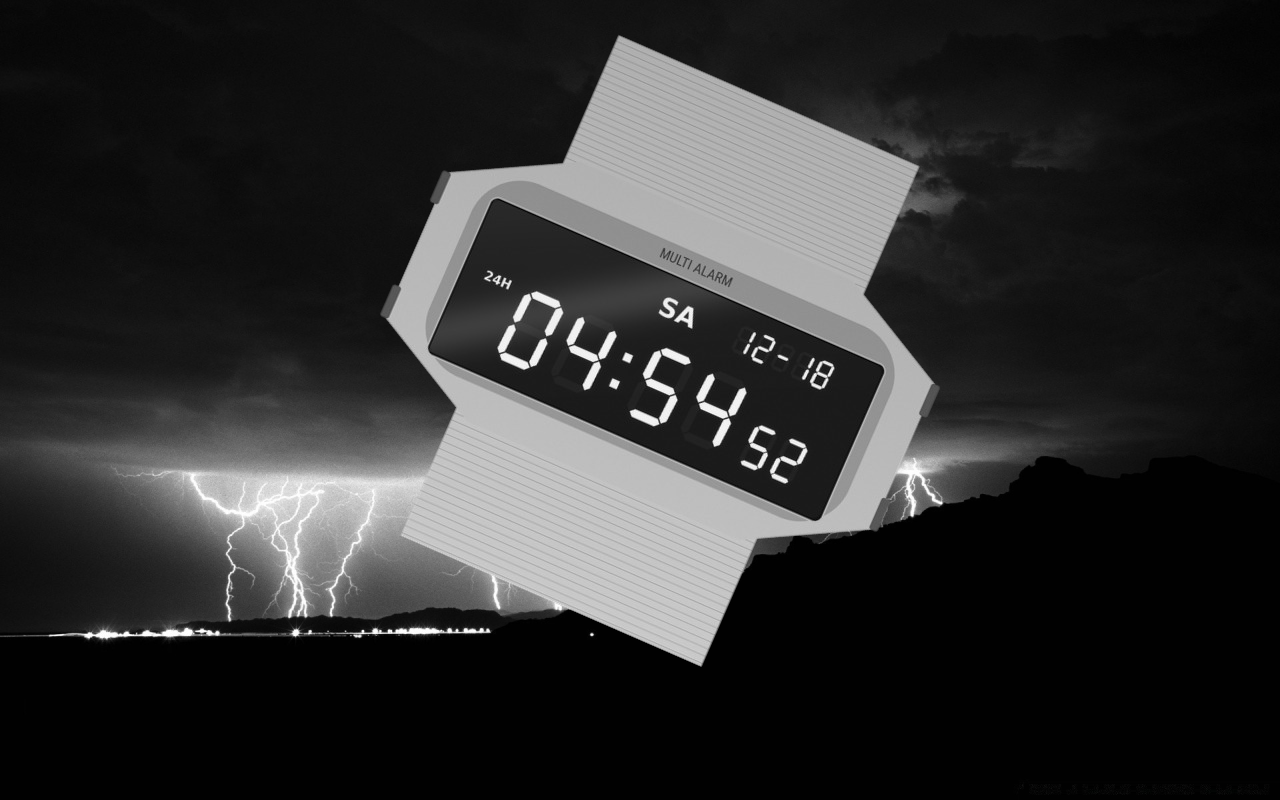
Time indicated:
**4:54:52**
